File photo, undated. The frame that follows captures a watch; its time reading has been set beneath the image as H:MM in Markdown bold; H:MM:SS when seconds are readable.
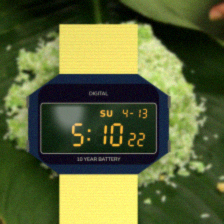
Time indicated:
**5:10:22**
